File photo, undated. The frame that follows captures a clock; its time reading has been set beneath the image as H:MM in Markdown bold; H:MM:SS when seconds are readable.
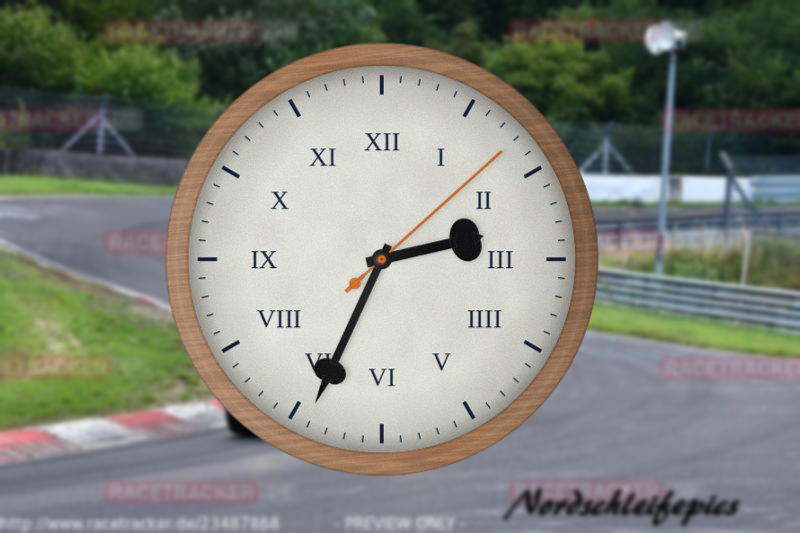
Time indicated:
**2:34:08**
